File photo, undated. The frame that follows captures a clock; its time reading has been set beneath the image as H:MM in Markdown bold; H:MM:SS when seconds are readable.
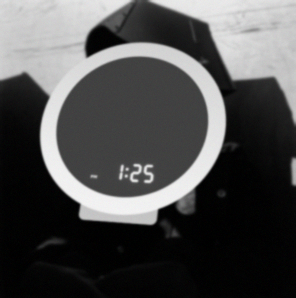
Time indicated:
**1:25**
